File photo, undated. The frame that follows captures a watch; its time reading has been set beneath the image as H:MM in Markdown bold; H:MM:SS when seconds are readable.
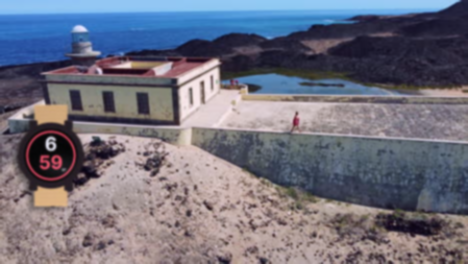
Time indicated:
**6:59**
